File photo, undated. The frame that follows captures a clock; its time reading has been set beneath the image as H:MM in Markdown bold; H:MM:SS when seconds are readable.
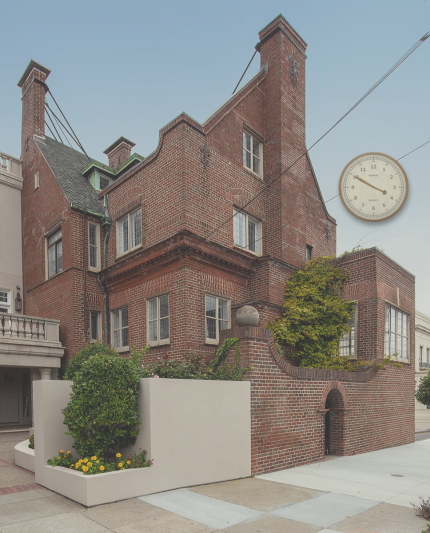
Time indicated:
**3:50**
